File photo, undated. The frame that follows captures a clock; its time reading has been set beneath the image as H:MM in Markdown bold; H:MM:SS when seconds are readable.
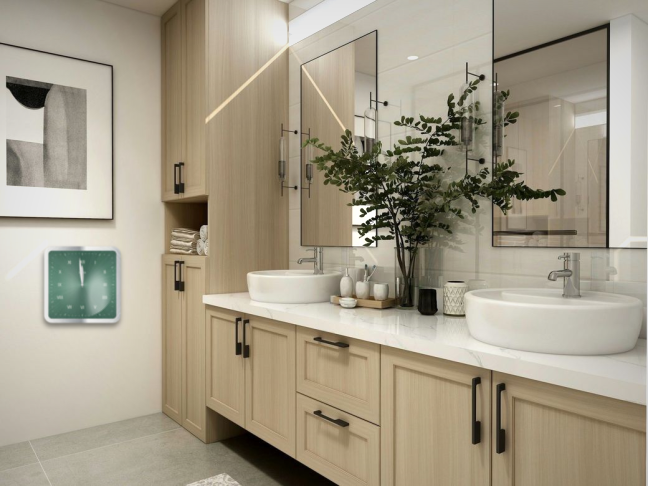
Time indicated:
**11:59**
